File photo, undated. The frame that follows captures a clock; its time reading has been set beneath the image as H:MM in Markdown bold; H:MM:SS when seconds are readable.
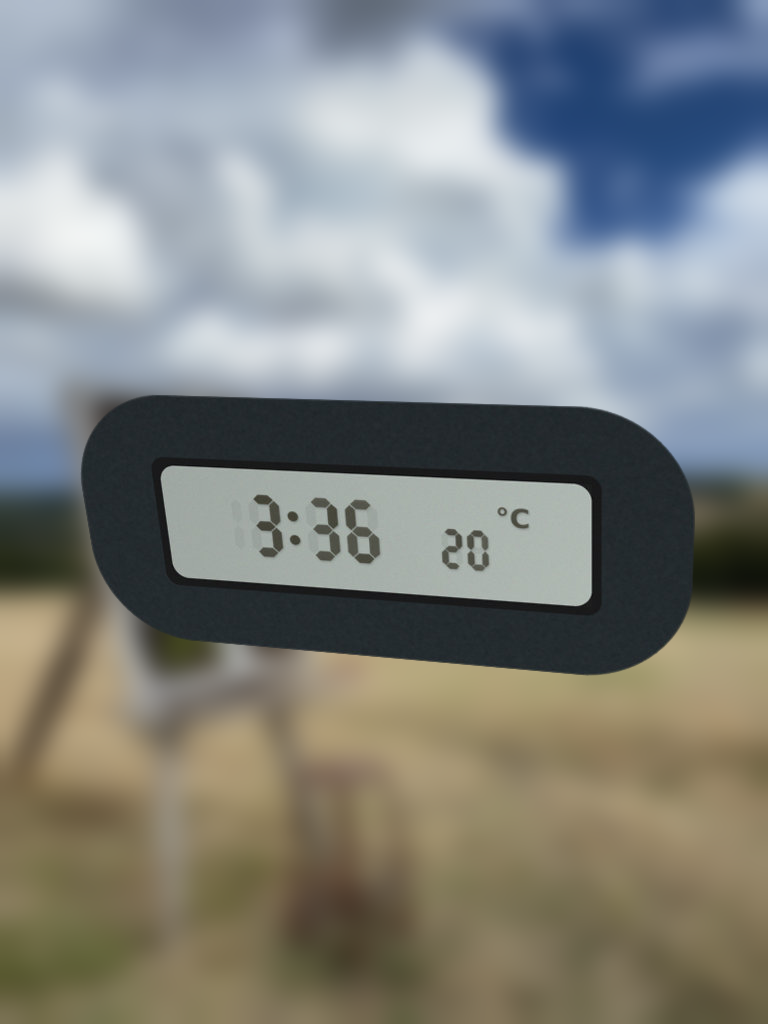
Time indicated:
**3:36**
